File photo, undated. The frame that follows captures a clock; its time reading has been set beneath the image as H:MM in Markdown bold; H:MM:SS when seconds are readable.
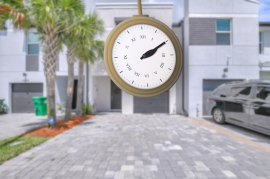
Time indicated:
**2:10**
